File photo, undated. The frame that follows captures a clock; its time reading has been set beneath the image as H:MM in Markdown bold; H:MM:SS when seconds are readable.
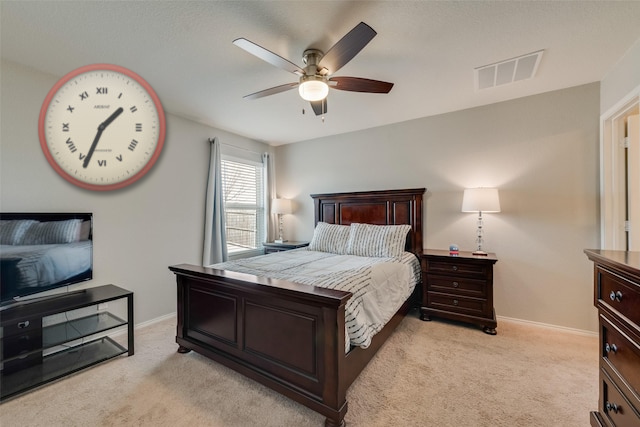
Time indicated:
**1:34**
